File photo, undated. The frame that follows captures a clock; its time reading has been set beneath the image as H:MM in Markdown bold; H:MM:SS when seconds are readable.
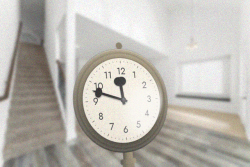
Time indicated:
**11:48**
